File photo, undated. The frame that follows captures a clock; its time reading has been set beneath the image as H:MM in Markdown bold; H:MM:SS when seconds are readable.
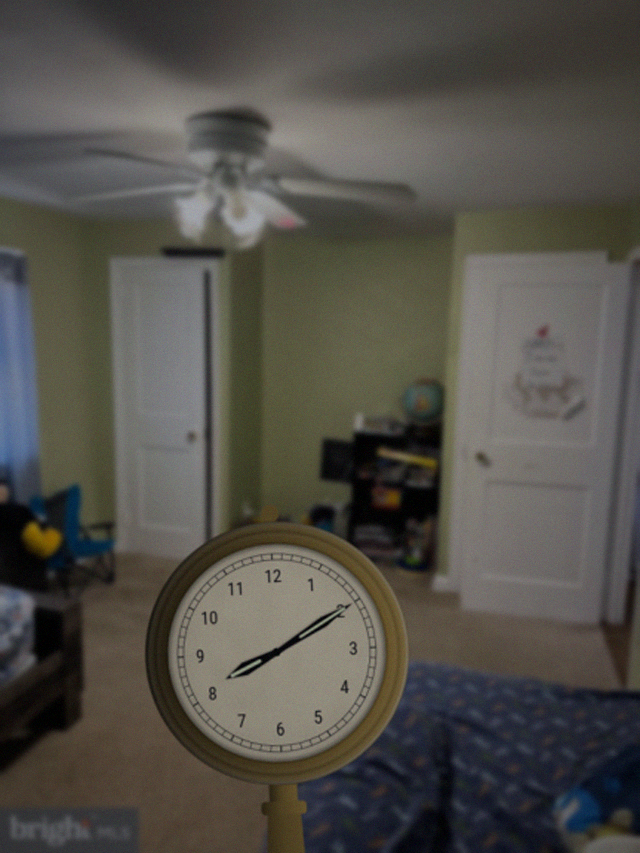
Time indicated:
**8:10**
